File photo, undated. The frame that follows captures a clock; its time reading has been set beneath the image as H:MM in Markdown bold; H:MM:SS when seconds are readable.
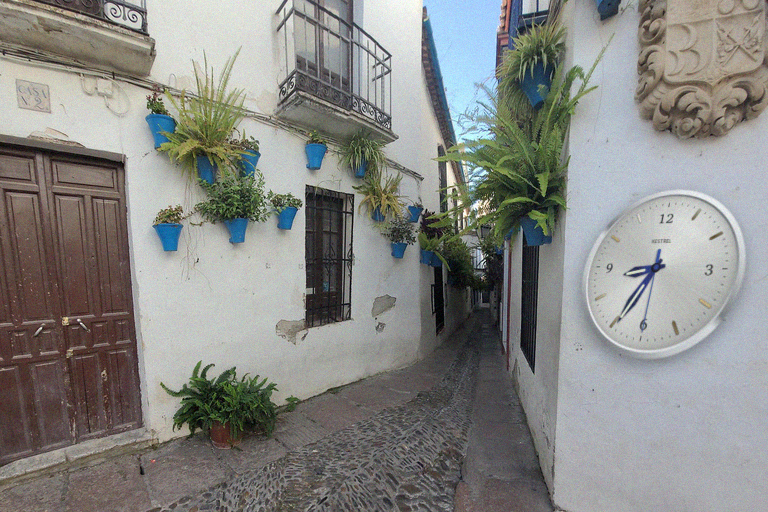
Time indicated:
**8:34:30**
